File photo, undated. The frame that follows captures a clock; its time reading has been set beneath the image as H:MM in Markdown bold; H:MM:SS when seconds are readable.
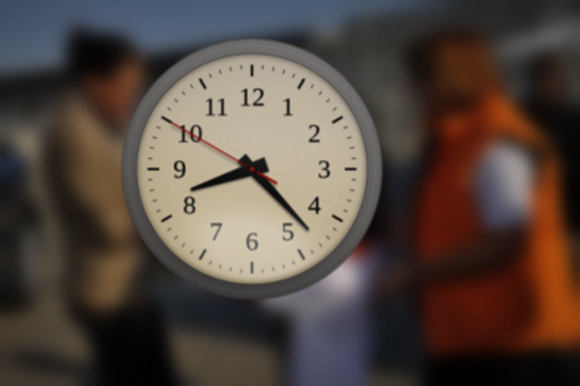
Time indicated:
**8:22:50**
